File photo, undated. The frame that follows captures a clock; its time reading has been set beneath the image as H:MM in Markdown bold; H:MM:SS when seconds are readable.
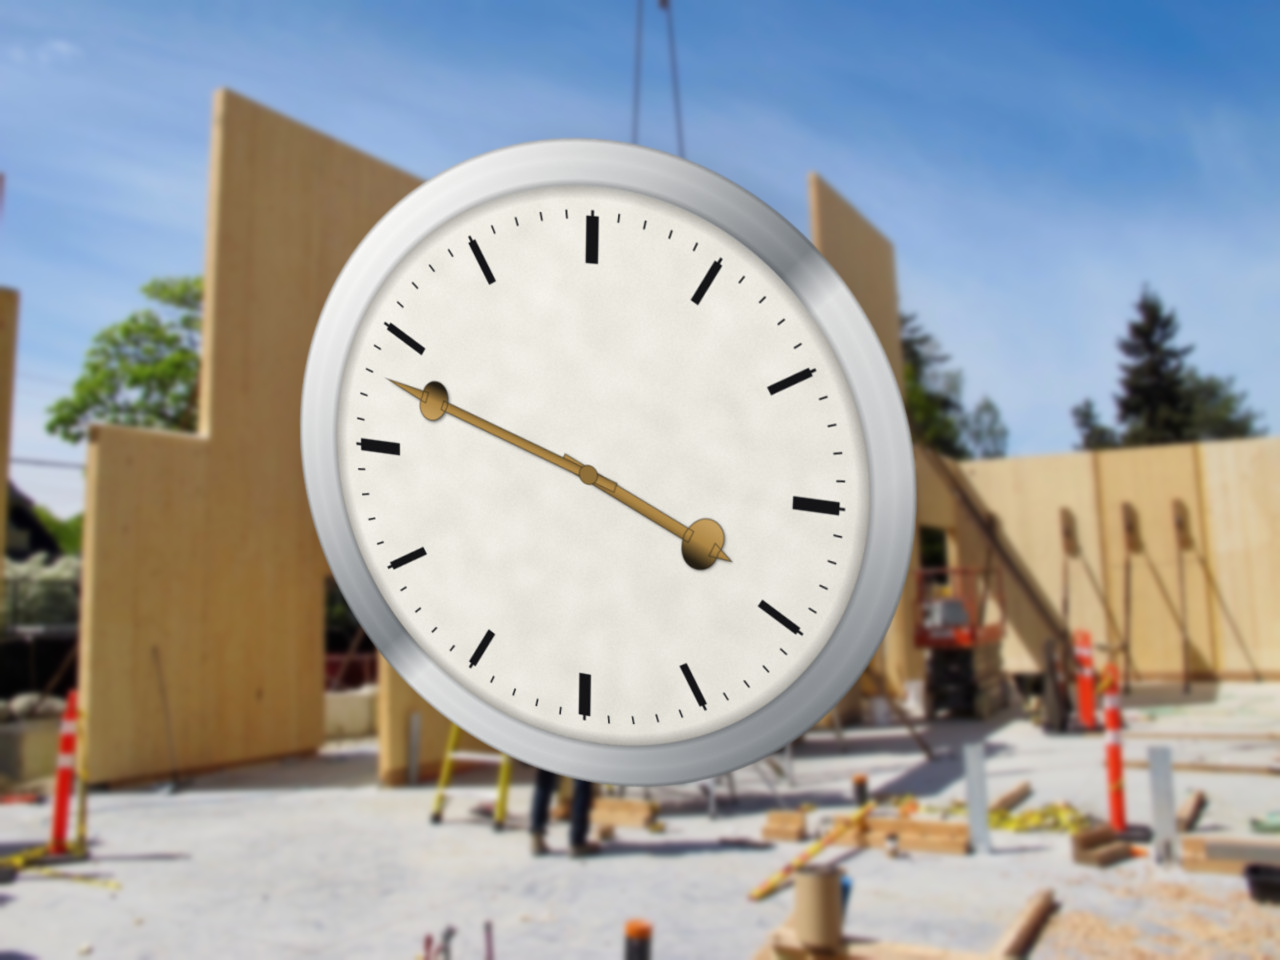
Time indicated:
**3:48**
